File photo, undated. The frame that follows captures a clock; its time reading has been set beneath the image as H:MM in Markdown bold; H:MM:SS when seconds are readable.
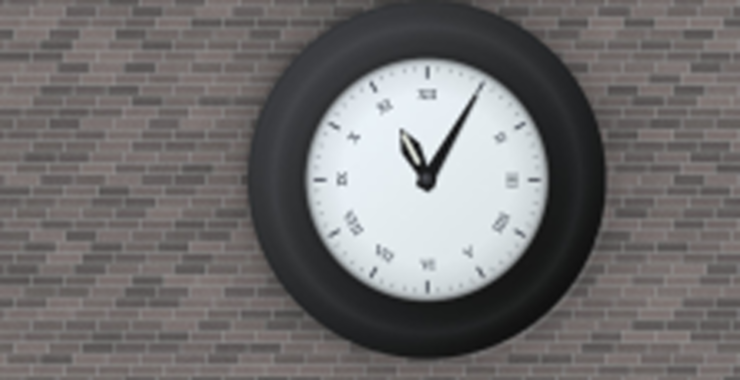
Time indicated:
**11:05**
